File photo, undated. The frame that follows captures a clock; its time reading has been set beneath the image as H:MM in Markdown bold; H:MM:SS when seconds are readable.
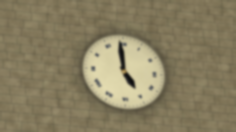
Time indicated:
**4:59**
